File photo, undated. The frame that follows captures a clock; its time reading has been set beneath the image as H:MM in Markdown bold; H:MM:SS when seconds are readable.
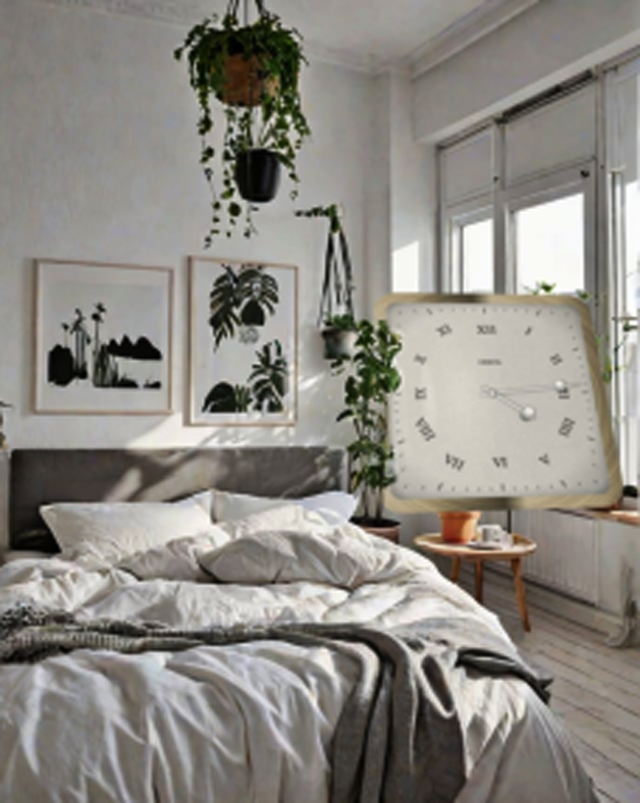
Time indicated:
**4:14**
